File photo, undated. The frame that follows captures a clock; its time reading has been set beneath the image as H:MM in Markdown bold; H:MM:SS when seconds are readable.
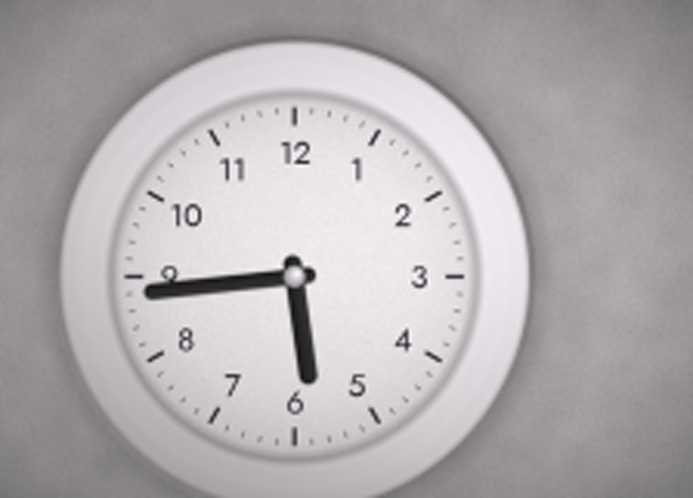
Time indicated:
**5:44**
